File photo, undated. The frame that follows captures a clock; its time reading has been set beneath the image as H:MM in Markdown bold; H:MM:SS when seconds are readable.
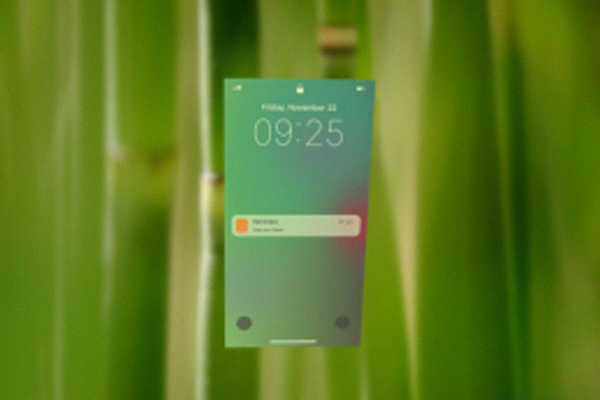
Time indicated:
**9:25**
